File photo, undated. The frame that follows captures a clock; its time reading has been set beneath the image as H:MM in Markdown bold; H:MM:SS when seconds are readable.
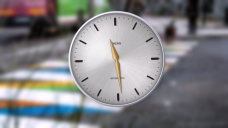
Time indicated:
**11:29**
